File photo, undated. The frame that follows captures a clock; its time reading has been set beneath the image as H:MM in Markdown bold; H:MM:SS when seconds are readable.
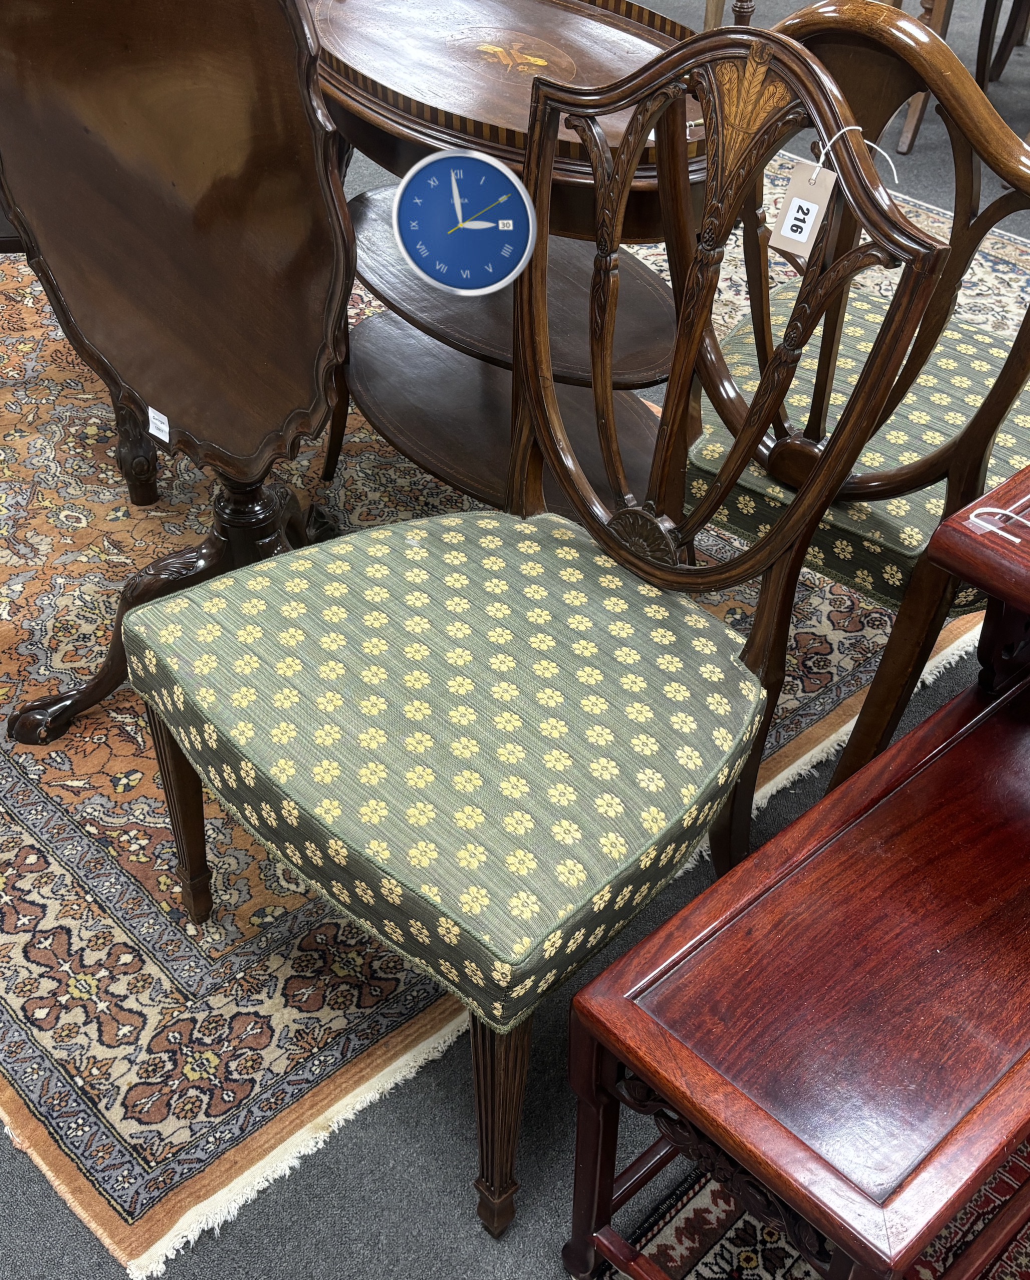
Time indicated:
**2:59:10**
